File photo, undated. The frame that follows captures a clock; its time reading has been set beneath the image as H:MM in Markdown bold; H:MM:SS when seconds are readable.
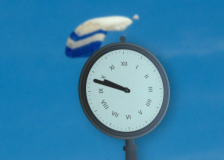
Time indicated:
**9:48**
